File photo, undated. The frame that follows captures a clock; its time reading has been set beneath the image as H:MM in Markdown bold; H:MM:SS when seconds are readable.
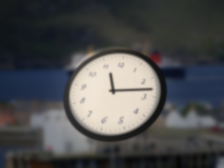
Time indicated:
**11:13**
